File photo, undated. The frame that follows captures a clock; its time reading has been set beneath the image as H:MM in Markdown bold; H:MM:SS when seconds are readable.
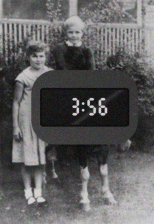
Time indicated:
**3:56**
